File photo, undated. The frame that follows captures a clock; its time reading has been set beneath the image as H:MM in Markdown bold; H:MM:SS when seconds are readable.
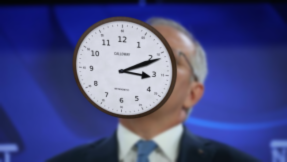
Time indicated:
**3:11**
